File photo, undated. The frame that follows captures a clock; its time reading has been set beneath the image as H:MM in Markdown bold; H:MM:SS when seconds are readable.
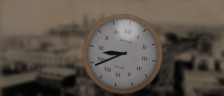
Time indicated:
**8:39**
